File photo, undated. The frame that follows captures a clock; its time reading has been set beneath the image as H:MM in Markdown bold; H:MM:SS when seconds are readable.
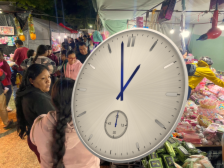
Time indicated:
**12:58**
